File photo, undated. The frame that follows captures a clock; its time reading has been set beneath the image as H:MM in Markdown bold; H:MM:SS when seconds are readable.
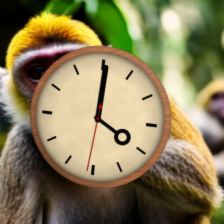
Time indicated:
**4:00:31**
